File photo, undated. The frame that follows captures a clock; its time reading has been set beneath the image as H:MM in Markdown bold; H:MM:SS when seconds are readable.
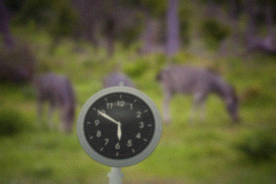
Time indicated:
**5:50**
